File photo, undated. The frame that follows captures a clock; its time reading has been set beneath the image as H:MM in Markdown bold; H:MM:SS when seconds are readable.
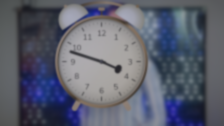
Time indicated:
**3:48**
